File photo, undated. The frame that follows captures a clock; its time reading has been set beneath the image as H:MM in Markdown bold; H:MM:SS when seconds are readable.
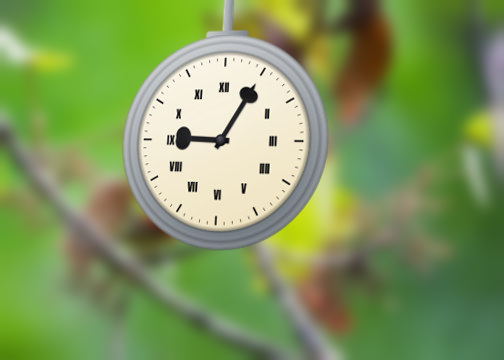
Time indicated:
**9:05**
